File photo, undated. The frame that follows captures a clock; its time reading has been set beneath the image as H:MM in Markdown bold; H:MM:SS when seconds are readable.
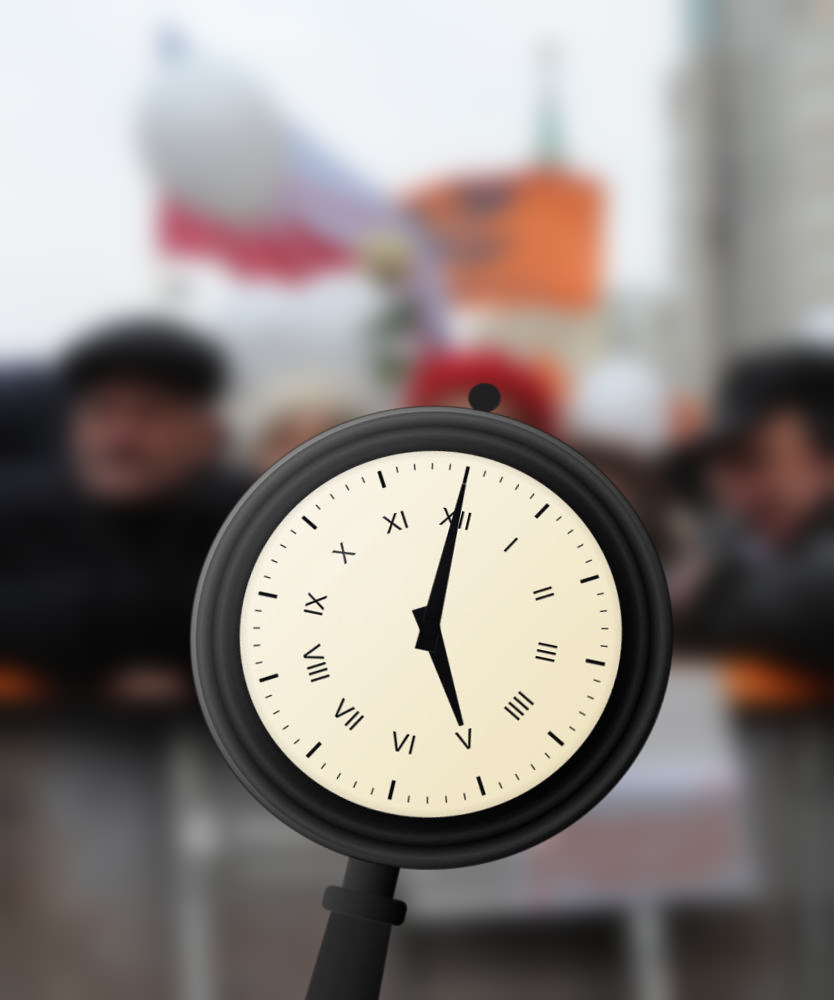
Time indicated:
**5:00**
